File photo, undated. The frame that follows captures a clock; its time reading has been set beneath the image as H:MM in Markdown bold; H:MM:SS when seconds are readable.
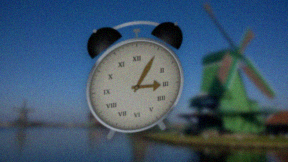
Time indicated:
**3:05**
